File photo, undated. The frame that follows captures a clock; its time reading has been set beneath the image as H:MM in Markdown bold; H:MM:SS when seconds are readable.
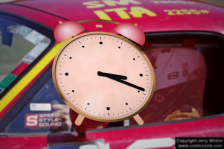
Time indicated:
**3:19**
